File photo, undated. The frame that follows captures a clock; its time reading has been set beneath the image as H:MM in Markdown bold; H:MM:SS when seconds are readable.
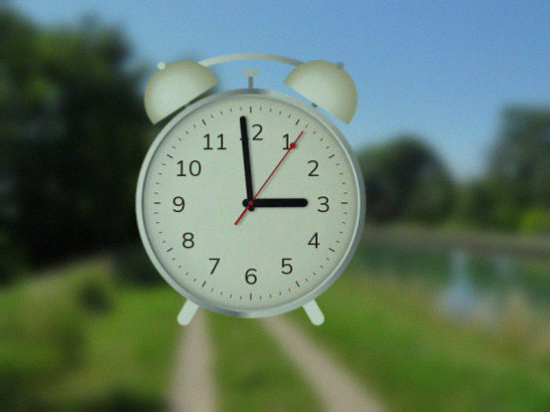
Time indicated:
**2:59:06**
